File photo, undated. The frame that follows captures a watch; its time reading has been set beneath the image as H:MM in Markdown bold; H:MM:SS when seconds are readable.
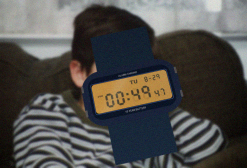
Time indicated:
**0:49:47**
